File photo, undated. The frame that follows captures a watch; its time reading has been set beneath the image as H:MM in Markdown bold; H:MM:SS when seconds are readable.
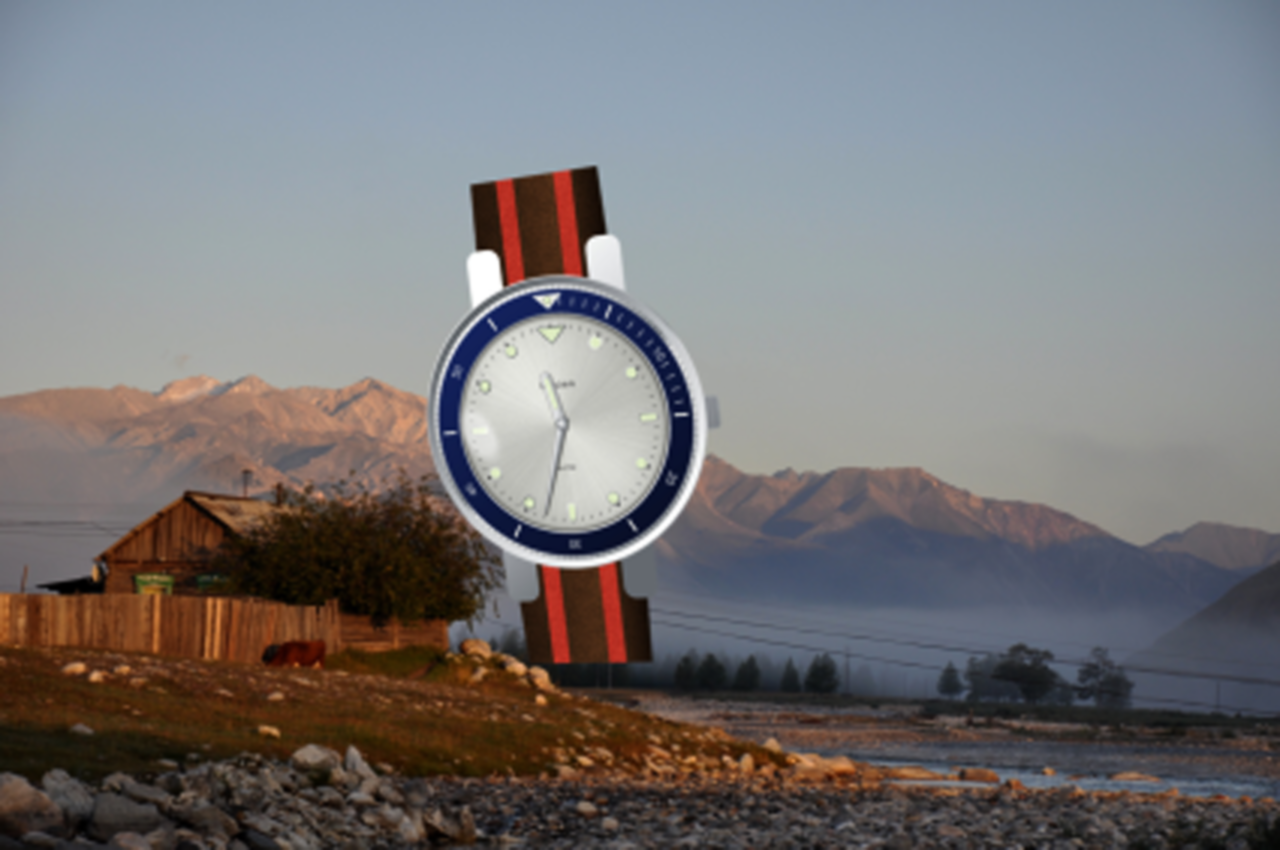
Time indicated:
**11:33**
